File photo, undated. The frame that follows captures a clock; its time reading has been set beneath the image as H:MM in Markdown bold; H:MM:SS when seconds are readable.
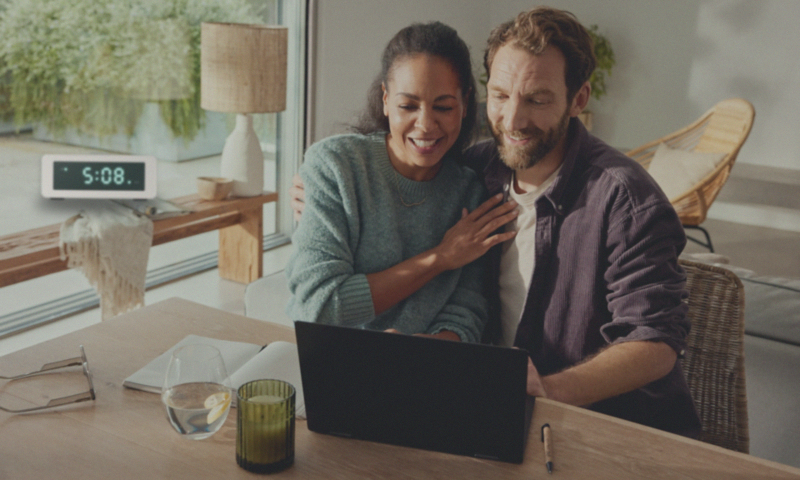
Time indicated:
**5:08**
